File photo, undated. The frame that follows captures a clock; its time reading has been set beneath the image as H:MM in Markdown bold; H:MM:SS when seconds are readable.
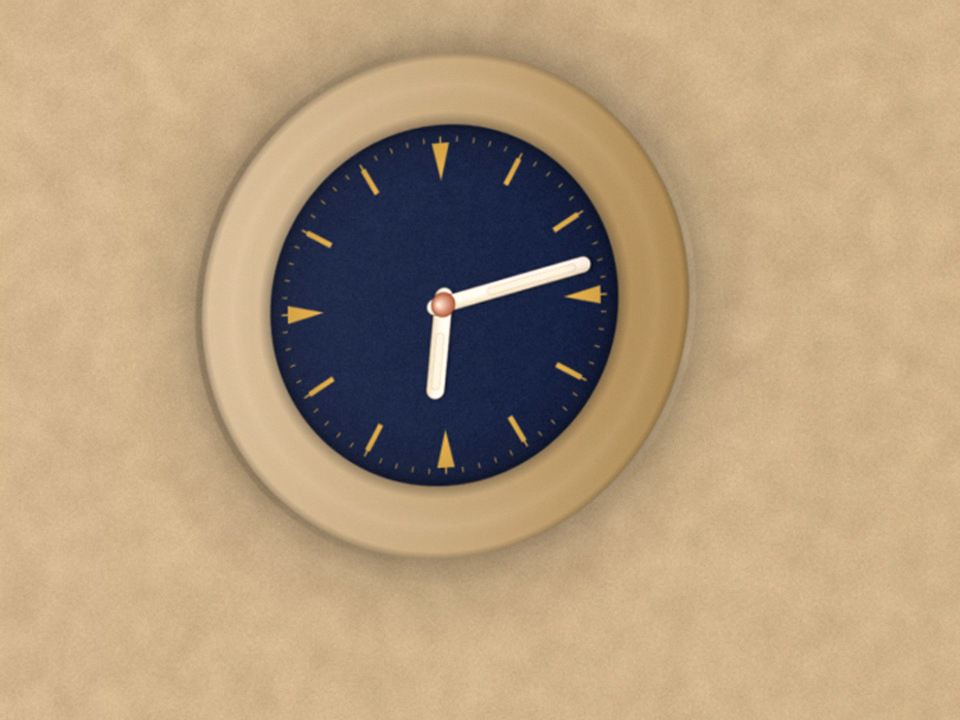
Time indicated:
**6:13**
